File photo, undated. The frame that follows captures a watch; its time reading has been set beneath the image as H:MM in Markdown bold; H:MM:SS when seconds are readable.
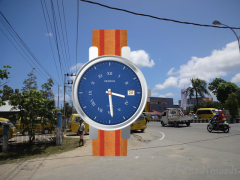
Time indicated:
**3:29**
